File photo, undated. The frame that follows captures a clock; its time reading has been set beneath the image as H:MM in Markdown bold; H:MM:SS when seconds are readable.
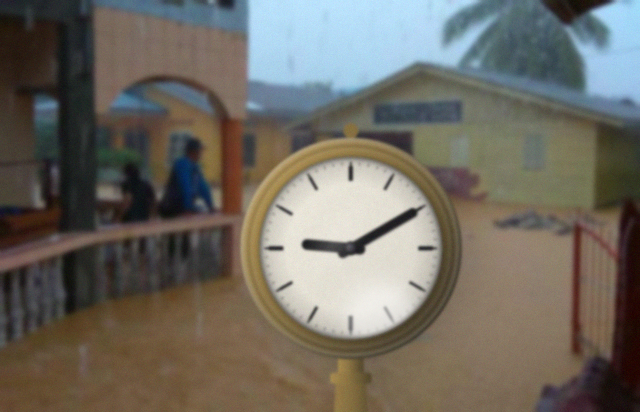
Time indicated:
**9:10**
